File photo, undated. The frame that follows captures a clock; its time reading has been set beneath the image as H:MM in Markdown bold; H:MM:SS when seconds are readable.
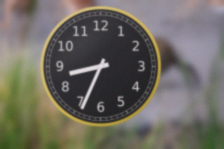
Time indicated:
**8:34**
